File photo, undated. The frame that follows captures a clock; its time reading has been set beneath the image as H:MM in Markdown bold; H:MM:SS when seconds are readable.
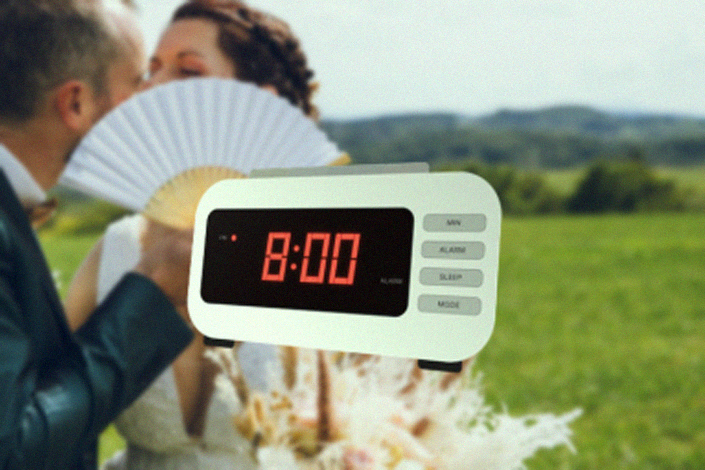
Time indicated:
**8:00**
